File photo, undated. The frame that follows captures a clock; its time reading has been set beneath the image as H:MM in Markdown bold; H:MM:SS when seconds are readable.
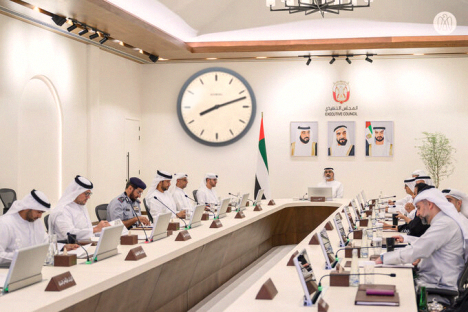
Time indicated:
**8:12**
